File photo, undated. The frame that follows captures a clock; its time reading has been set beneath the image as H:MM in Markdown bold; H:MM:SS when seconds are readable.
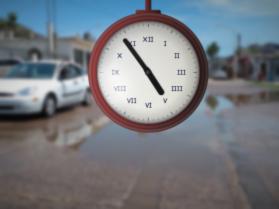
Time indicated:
**4:54**
